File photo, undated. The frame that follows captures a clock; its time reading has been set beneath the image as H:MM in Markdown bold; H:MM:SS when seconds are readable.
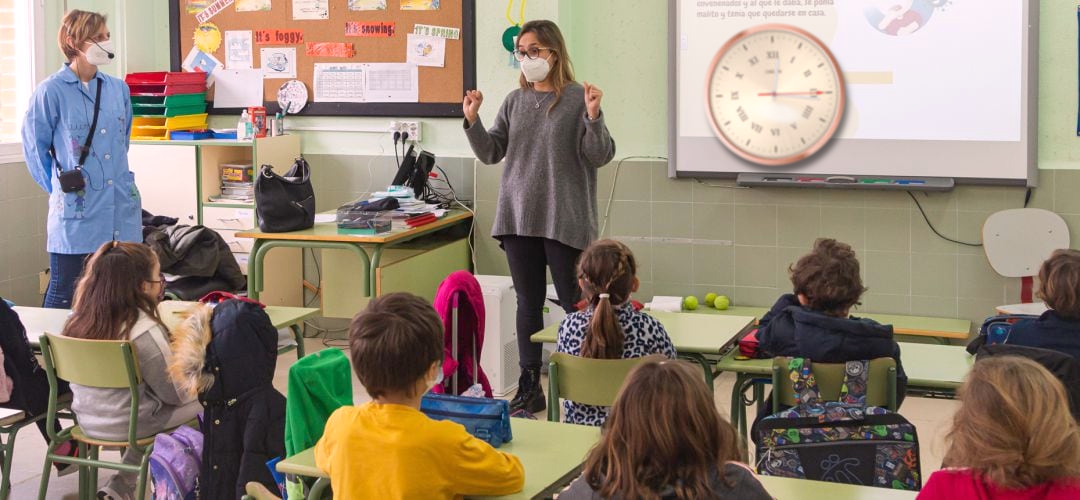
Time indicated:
**12:16:15**
